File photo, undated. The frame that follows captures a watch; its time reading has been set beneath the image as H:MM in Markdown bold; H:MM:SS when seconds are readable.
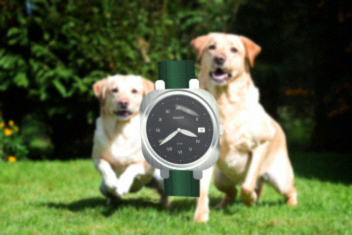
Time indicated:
**3:39**
